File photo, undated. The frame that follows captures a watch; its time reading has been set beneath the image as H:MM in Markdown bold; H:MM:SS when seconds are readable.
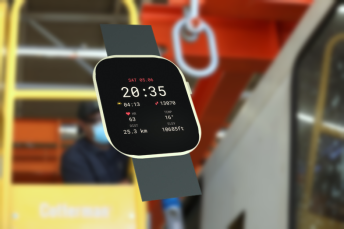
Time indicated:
**20:35**
